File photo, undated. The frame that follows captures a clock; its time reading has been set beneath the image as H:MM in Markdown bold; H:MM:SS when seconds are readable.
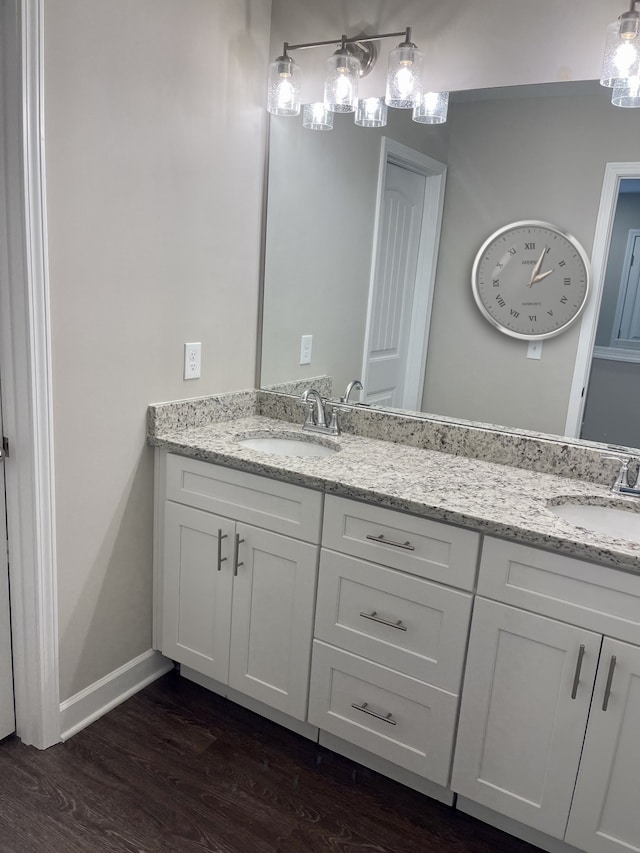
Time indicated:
**2:04**
